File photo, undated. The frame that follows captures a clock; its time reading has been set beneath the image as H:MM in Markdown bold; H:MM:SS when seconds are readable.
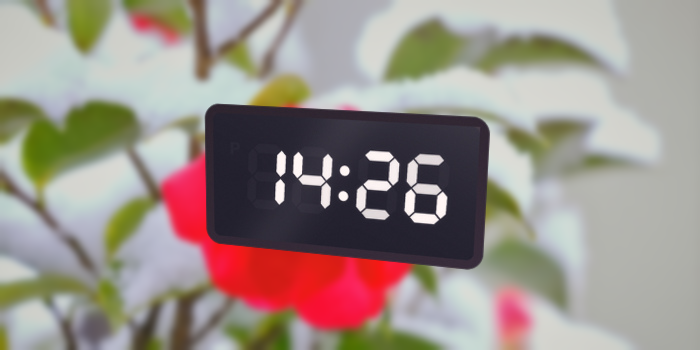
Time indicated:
**14:26**
